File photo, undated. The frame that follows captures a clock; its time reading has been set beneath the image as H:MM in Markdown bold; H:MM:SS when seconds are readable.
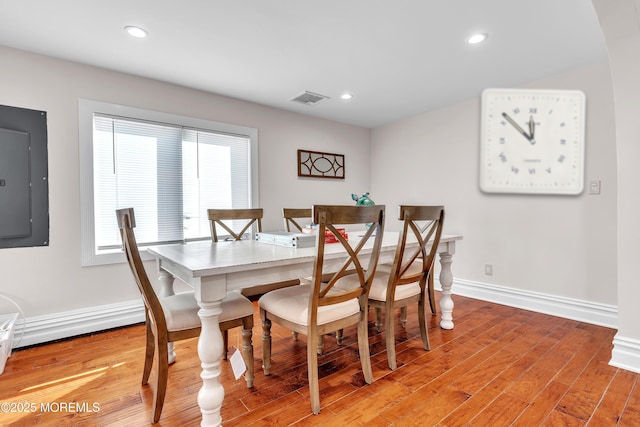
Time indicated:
**11:52**
